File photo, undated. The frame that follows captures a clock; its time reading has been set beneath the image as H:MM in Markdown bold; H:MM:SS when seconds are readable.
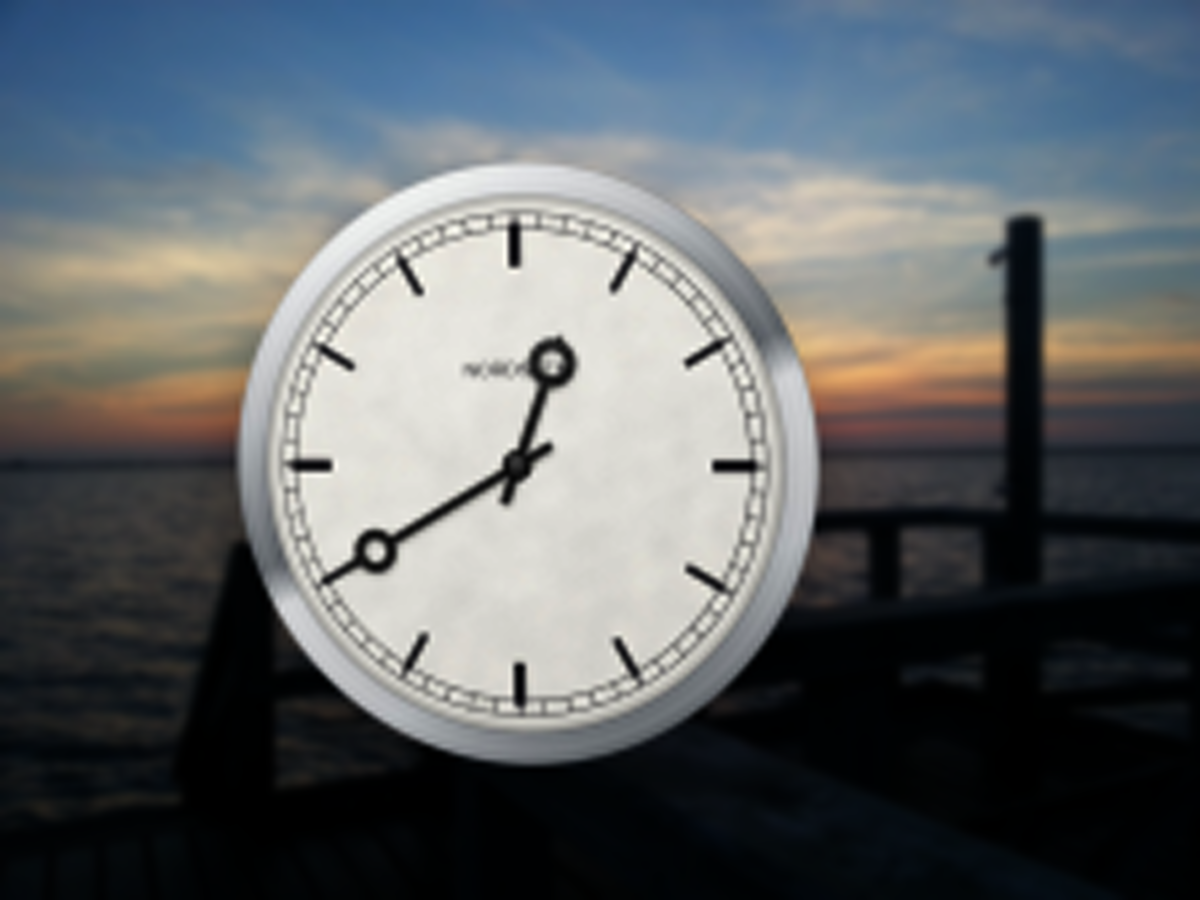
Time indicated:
**12:40**
